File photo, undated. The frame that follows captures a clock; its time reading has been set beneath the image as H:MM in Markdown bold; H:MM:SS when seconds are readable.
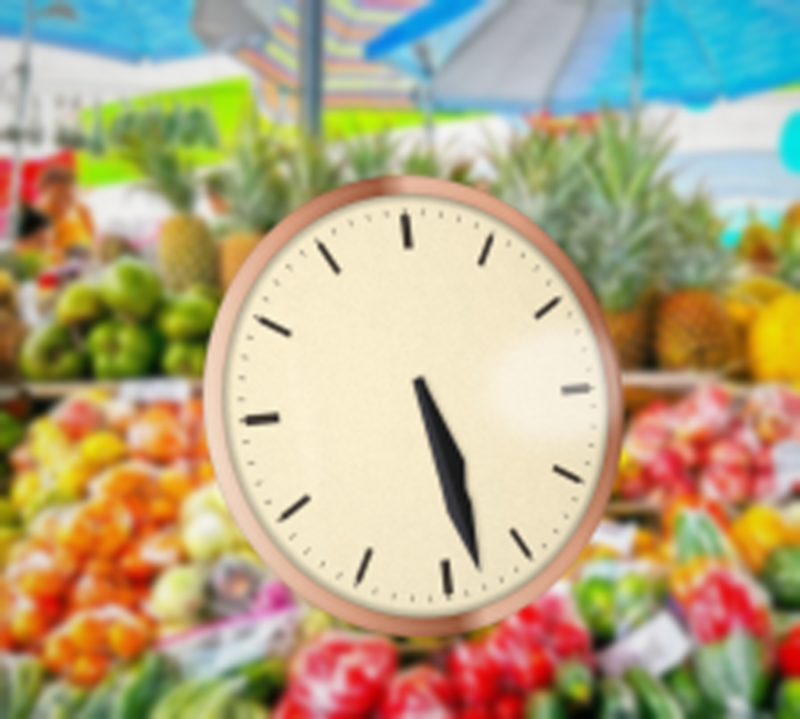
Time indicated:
**5:28**
